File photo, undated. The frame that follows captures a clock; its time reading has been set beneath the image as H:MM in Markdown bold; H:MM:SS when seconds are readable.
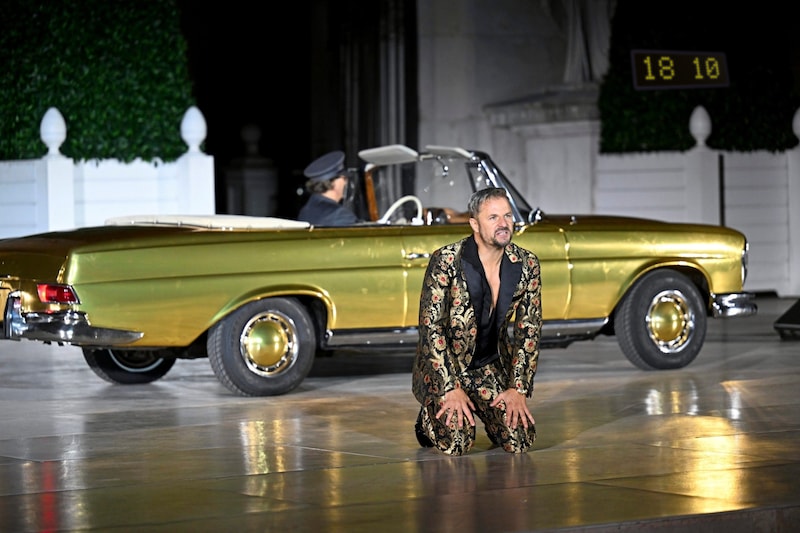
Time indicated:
**18:10**
